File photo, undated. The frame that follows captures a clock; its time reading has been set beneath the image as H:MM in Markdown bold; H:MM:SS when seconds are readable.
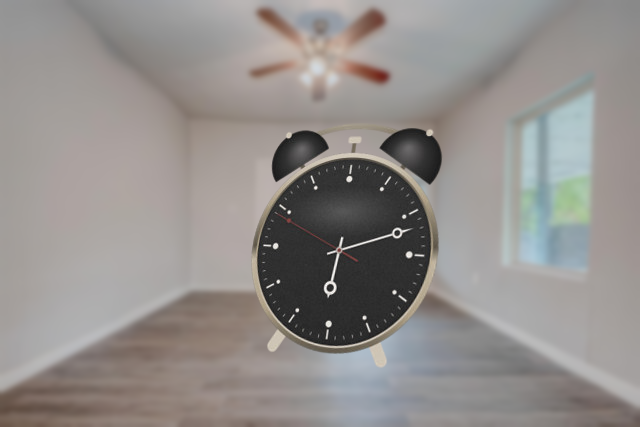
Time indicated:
**6:11:49**
